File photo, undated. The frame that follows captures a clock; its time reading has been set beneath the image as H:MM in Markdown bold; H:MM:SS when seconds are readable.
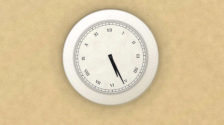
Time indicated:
**5:26**
